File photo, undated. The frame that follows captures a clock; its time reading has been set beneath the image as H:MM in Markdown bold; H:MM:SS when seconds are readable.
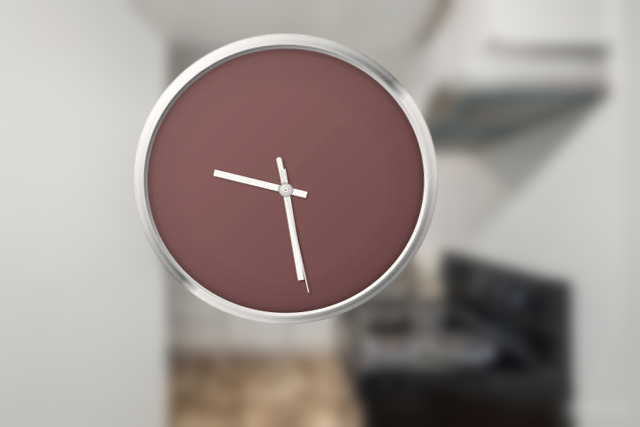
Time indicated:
**9:28:28**
